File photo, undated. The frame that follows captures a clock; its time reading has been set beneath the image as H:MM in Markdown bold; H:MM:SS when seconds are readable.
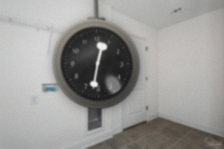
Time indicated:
**12:32**
